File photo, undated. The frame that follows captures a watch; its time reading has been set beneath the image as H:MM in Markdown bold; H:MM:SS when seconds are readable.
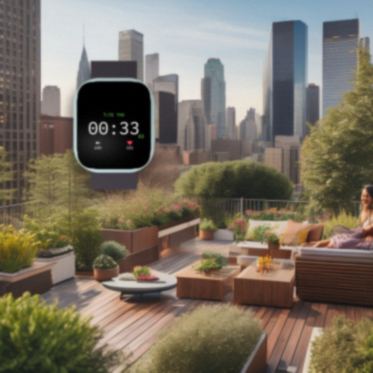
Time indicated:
**0:33**
